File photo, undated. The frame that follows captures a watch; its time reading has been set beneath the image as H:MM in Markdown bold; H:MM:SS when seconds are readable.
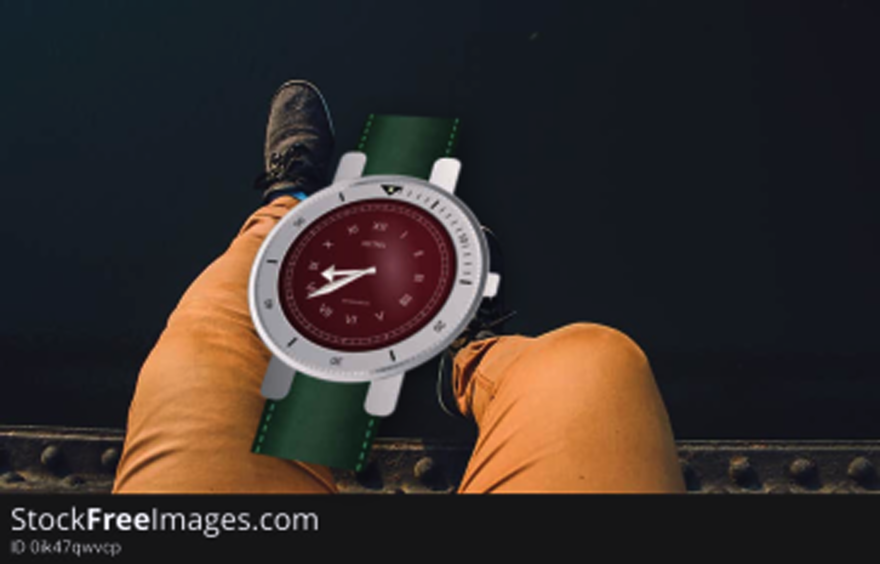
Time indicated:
**8:39**
